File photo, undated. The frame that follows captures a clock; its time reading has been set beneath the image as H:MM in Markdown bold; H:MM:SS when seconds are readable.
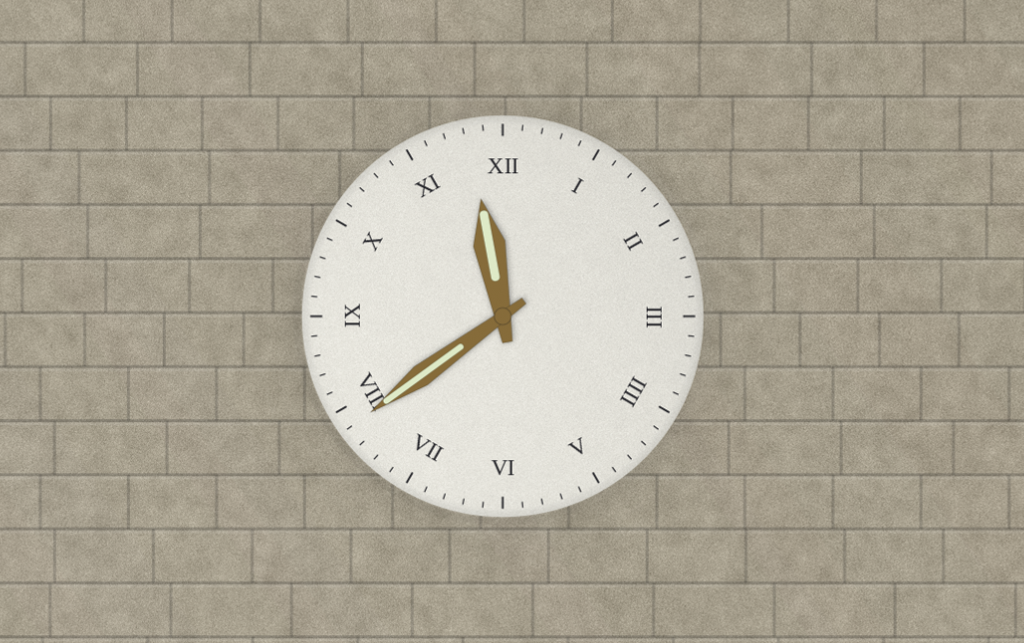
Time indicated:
**11:39**
